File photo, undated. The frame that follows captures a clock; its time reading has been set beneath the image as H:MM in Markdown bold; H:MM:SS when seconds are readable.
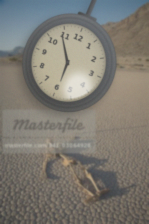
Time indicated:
**5:54**
